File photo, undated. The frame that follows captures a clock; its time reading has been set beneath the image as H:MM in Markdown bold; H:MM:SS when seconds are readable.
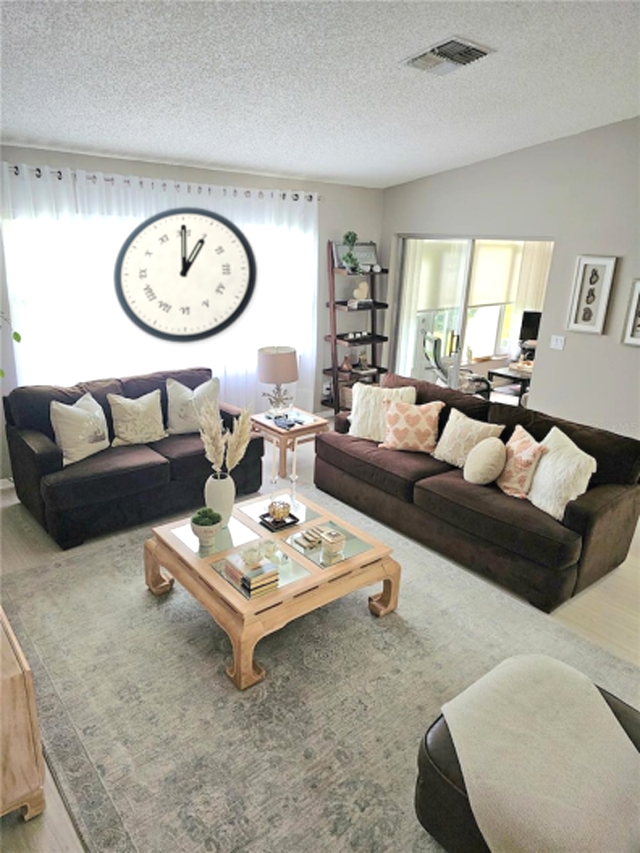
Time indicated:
**1:00**
